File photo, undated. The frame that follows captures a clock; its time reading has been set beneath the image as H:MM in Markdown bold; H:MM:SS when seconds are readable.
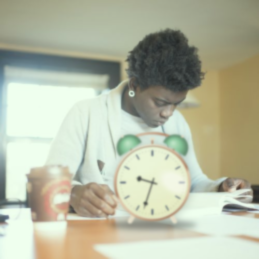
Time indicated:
**9:33**
